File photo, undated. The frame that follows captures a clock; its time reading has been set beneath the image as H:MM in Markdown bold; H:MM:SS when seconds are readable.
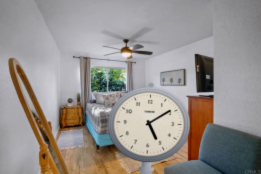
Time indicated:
**5:09**
